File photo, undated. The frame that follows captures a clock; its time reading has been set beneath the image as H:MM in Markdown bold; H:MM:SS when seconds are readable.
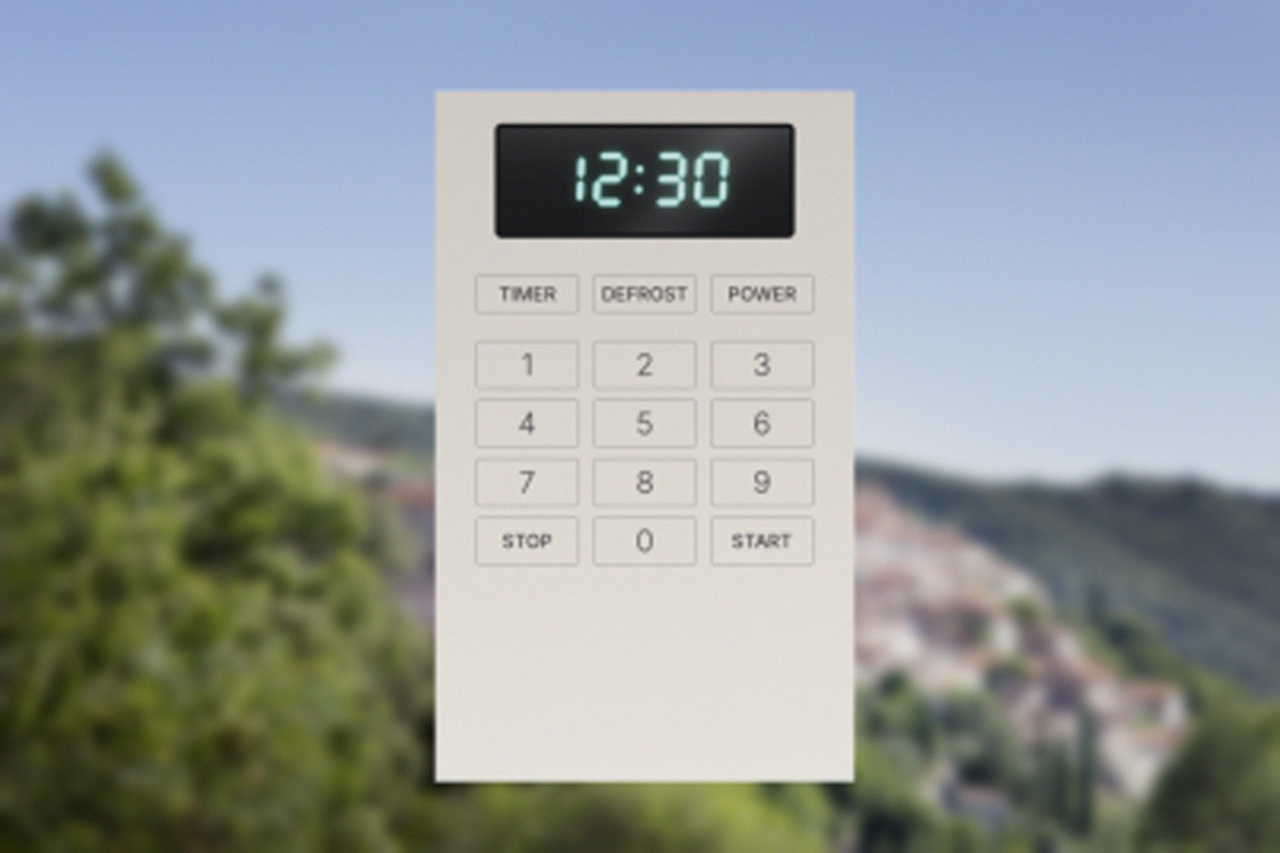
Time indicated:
**12:30**
